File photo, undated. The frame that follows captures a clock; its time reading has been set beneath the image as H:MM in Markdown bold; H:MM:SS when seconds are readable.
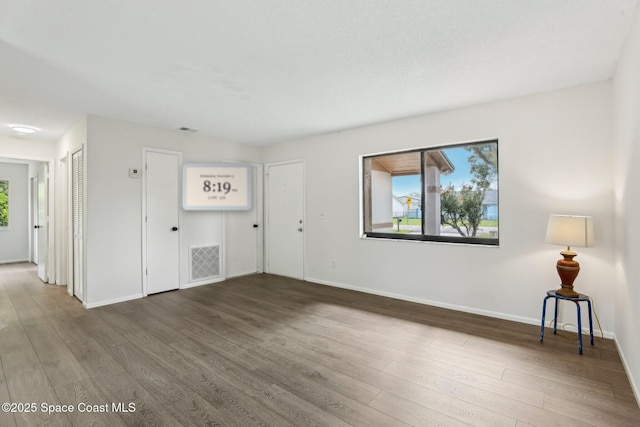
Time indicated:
**8:19**
